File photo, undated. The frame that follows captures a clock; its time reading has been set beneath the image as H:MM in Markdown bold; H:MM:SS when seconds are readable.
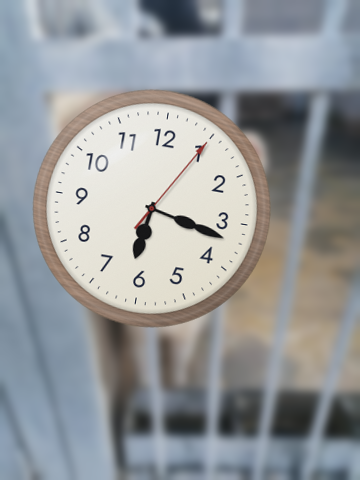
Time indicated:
**6:17:05**
